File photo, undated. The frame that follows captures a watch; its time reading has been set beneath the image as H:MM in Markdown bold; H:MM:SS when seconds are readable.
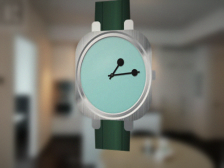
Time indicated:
**1:14**
